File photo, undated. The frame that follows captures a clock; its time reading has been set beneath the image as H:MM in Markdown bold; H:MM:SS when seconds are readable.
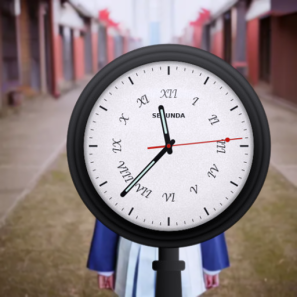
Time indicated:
**11:37:14**
